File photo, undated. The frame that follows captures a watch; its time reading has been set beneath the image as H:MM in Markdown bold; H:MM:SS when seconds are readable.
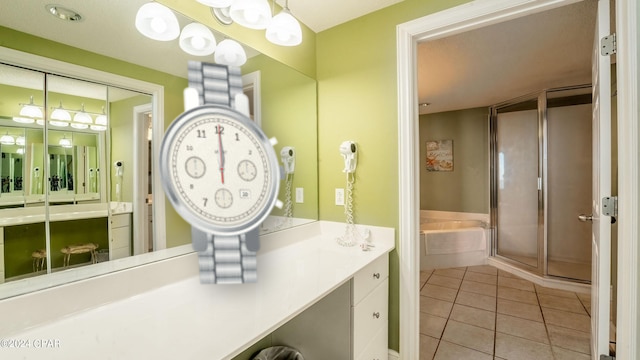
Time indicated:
**12:00**
